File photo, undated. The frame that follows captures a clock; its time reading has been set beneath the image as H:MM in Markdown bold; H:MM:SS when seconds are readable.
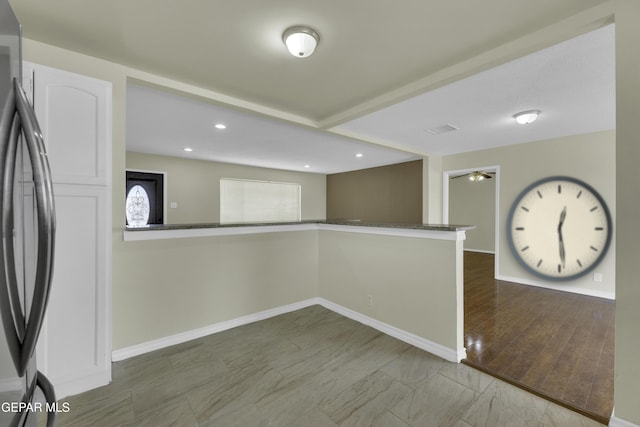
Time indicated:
**12:29**
